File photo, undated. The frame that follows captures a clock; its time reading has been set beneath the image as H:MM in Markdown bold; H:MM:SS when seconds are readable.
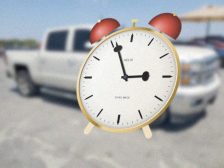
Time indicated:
**2:56**
